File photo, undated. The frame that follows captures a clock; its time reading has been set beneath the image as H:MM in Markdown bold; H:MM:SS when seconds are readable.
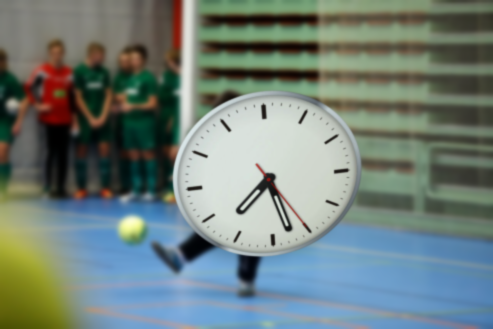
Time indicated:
**7:27:25**
